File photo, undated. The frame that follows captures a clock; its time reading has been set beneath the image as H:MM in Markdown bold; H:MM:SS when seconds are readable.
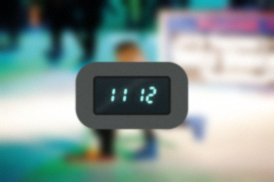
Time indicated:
**11:12**
